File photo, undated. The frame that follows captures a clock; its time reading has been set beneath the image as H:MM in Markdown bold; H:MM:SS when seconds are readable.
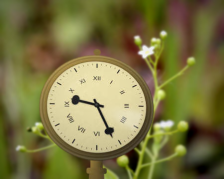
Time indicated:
**9:26**
